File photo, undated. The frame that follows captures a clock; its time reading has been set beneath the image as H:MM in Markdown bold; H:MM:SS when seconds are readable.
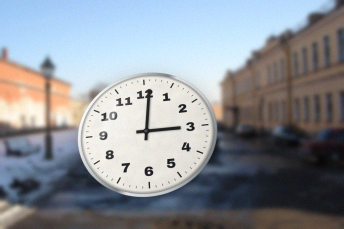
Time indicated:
**3:01**
